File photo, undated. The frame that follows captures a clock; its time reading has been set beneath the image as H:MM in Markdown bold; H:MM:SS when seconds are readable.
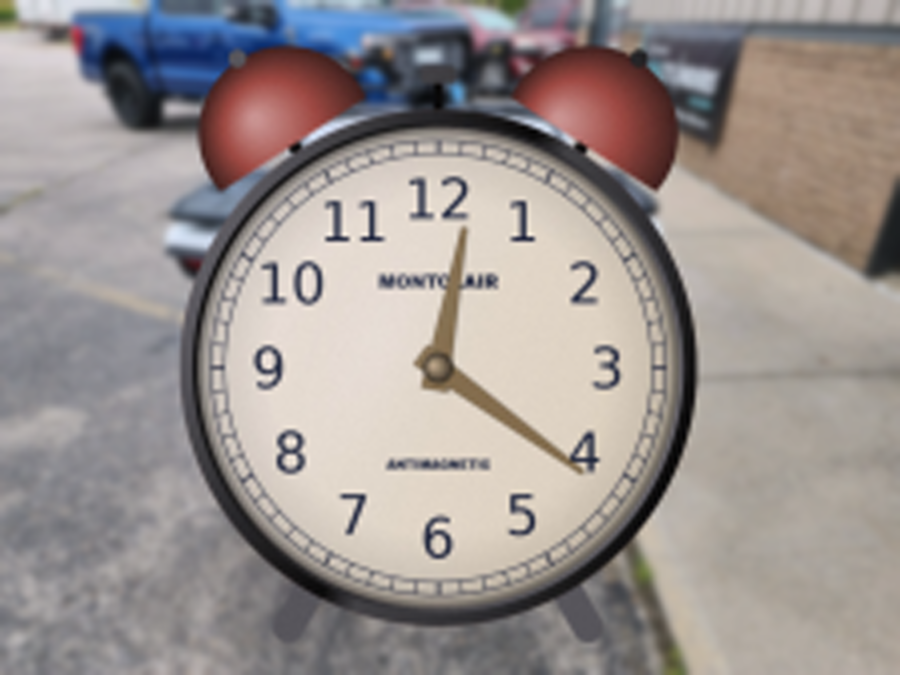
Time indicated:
**12:21**
